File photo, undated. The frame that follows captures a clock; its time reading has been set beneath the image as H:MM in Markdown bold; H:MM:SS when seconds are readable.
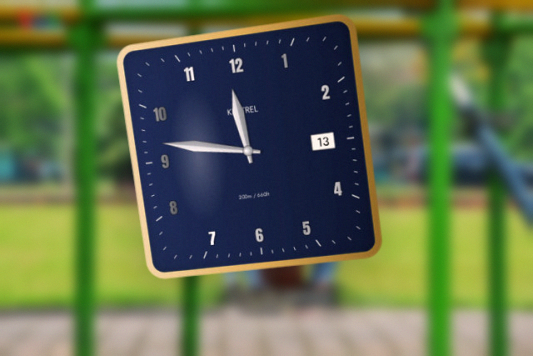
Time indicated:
**11:47**
